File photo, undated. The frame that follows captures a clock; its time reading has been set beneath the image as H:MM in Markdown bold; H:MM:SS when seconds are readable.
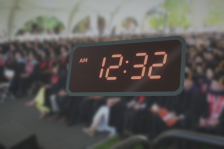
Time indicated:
**12:32**
